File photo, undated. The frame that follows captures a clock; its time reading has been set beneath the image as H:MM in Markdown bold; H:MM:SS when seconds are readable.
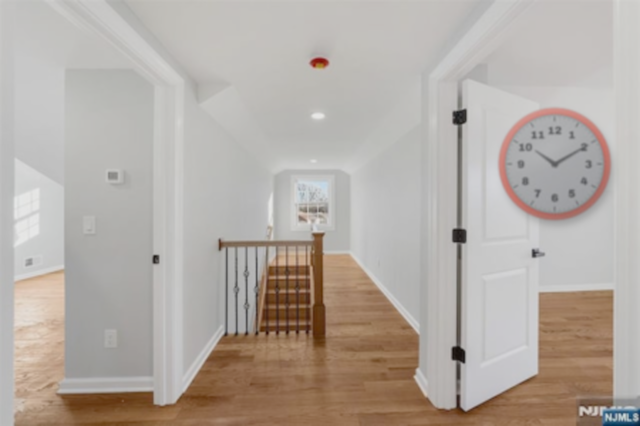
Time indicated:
**10:10**
